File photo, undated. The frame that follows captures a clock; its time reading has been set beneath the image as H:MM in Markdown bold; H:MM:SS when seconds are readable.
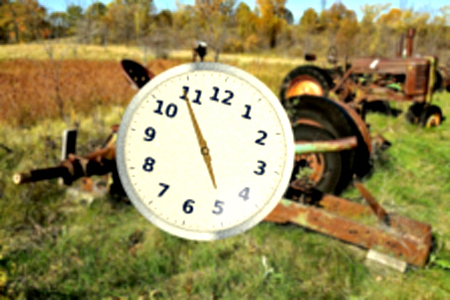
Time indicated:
**4:54**
